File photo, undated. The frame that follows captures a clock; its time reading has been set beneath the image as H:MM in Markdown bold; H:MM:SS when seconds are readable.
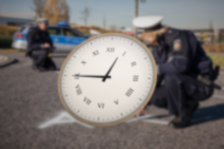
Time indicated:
**12:45**
